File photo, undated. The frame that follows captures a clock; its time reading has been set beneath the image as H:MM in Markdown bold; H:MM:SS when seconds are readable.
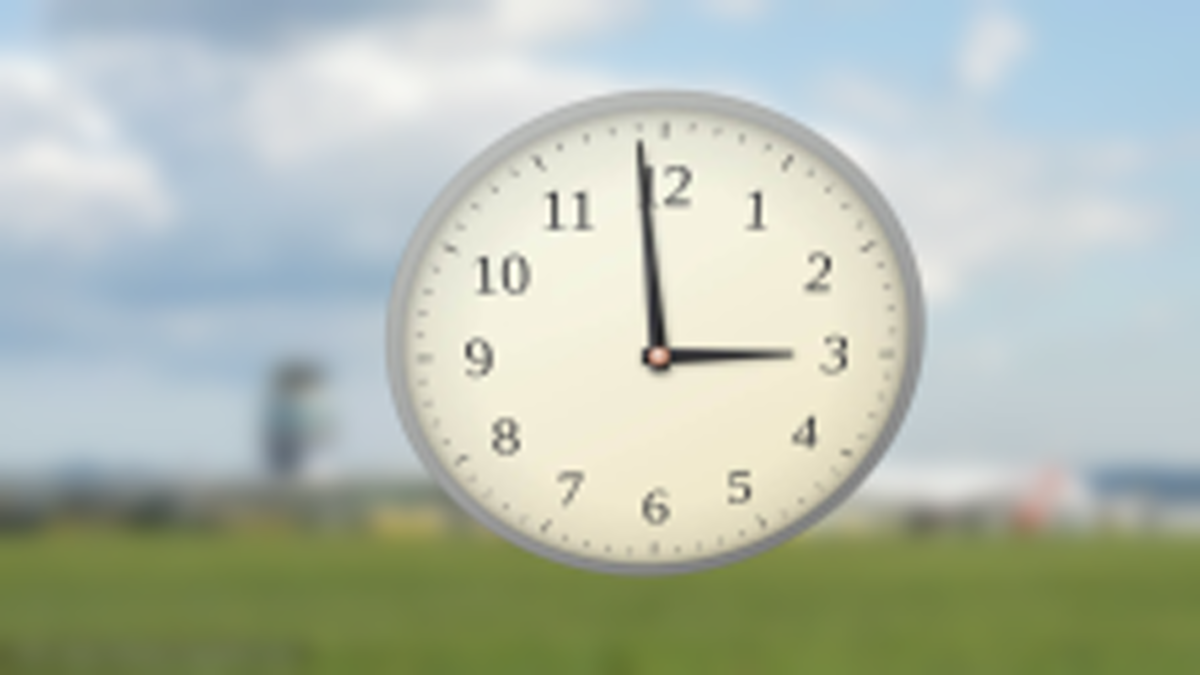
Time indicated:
**2:59**
